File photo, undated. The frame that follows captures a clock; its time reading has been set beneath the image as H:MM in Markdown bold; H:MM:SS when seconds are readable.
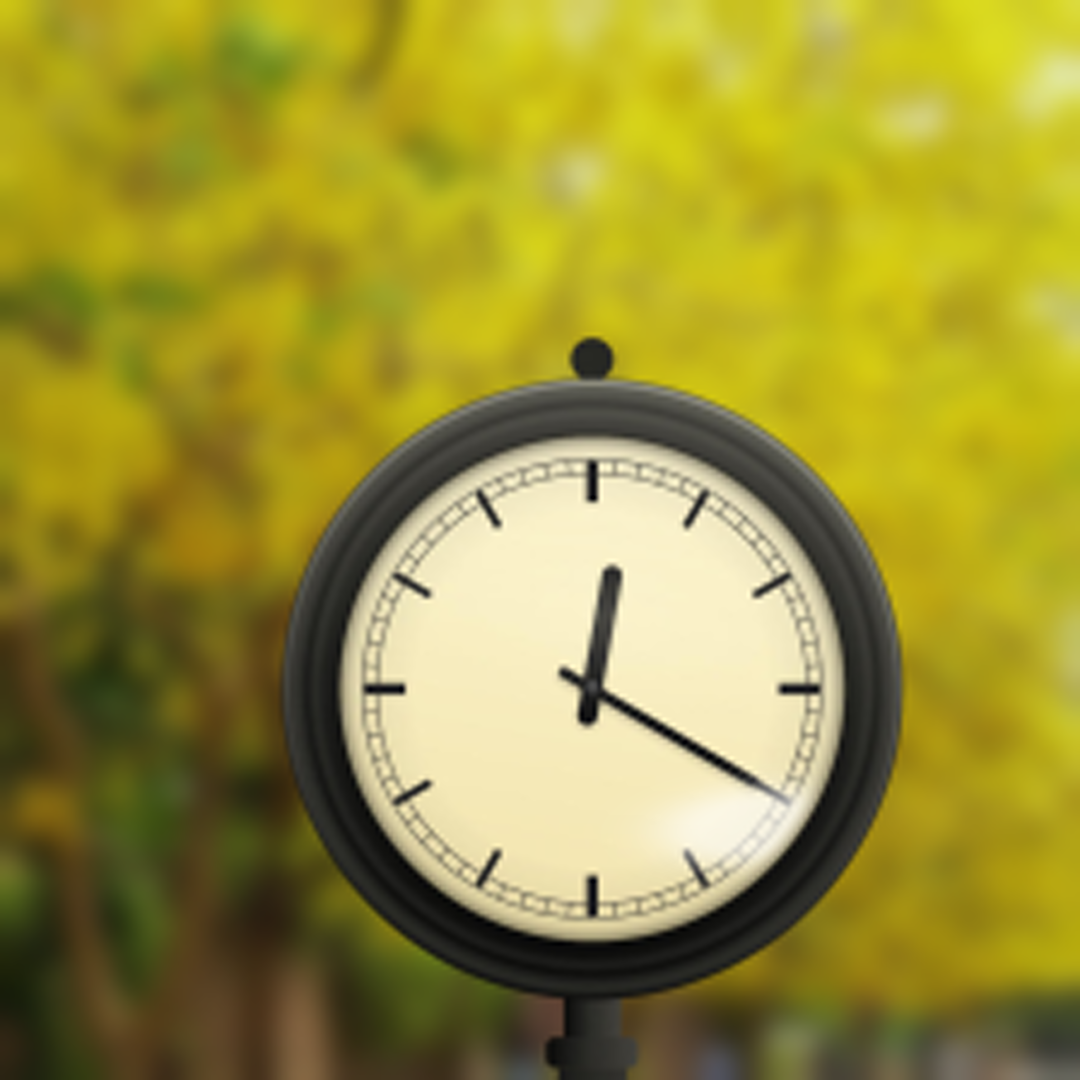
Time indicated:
**12:20**
